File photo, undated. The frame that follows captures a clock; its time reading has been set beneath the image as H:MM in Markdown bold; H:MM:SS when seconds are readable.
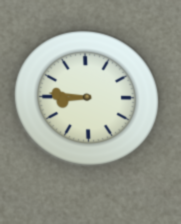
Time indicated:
**8:46**
